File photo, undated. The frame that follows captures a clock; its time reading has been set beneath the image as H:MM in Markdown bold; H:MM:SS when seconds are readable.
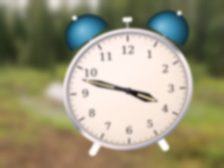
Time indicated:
**3:48**
